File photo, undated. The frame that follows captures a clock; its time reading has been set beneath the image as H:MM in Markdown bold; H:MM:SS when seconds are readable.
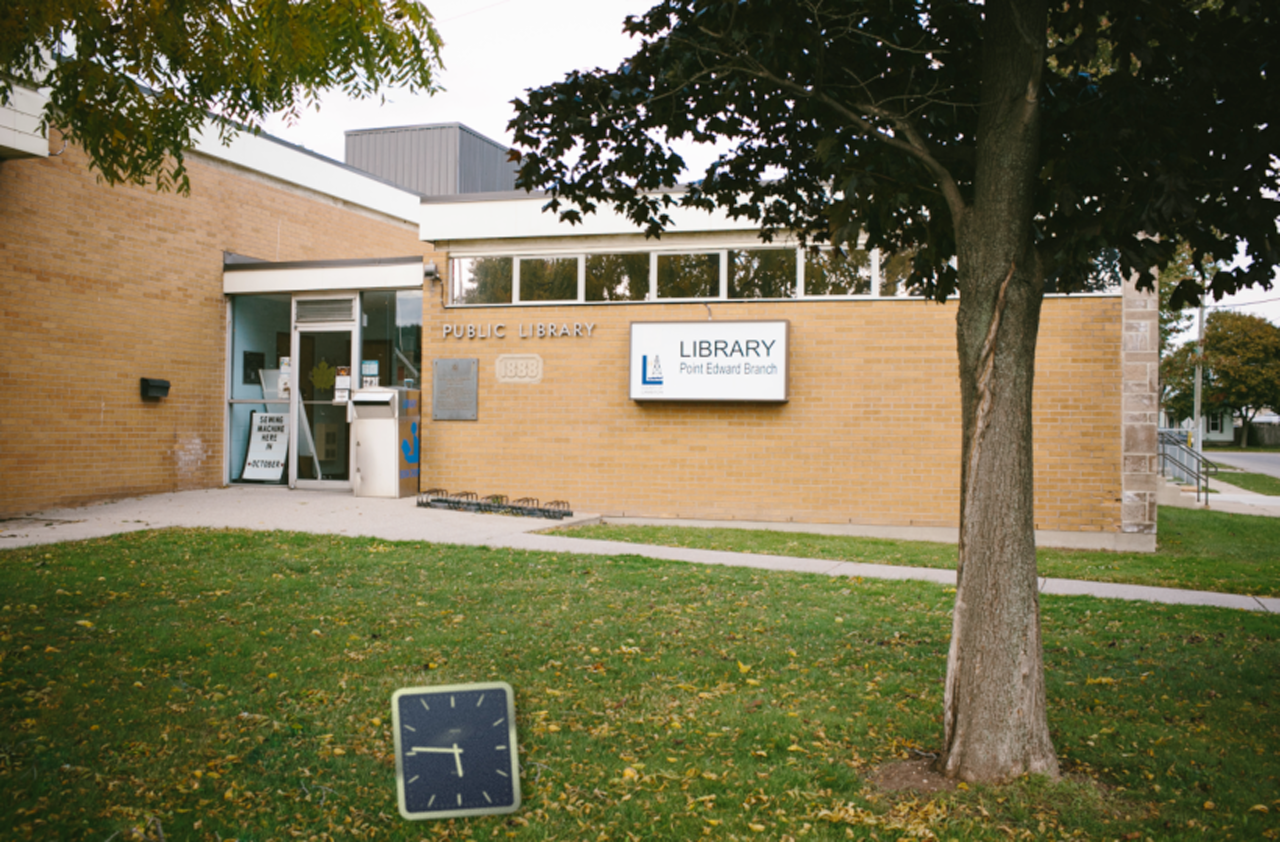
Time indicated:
**5:46**
